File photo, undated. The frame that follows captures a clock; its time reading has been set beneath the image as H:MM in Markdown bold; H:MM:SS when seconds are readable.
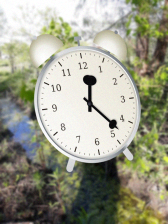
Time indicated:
**12:23**
